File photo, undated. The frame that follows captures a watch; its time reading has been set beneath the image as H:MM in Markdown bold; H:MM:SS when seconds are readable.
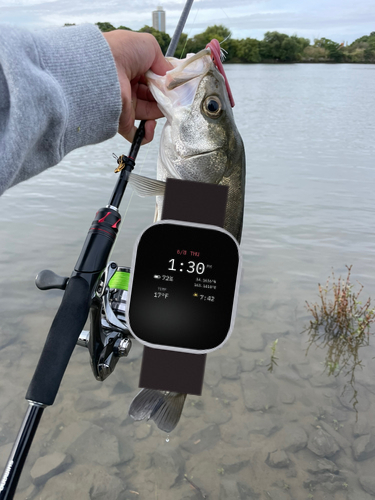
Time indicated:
**1:30**
